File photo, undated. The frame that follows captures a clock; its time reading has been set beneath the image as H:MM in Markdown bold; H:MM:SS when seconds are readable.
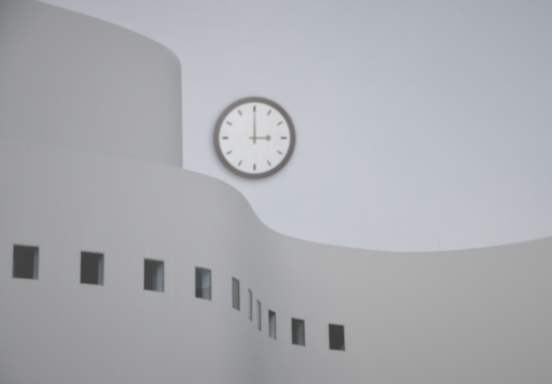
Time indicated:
**3:00**
